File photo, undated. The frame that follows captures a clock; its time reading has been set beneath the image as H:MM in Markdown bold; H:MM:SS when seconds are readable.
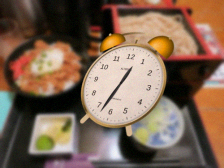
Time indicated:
**12:33**
